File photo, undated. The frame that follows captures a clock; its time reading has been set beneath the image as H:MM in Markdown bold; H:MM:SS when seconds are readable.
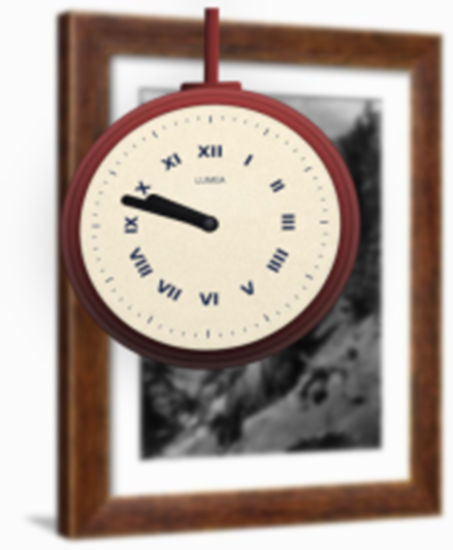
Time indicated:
**9:48**
